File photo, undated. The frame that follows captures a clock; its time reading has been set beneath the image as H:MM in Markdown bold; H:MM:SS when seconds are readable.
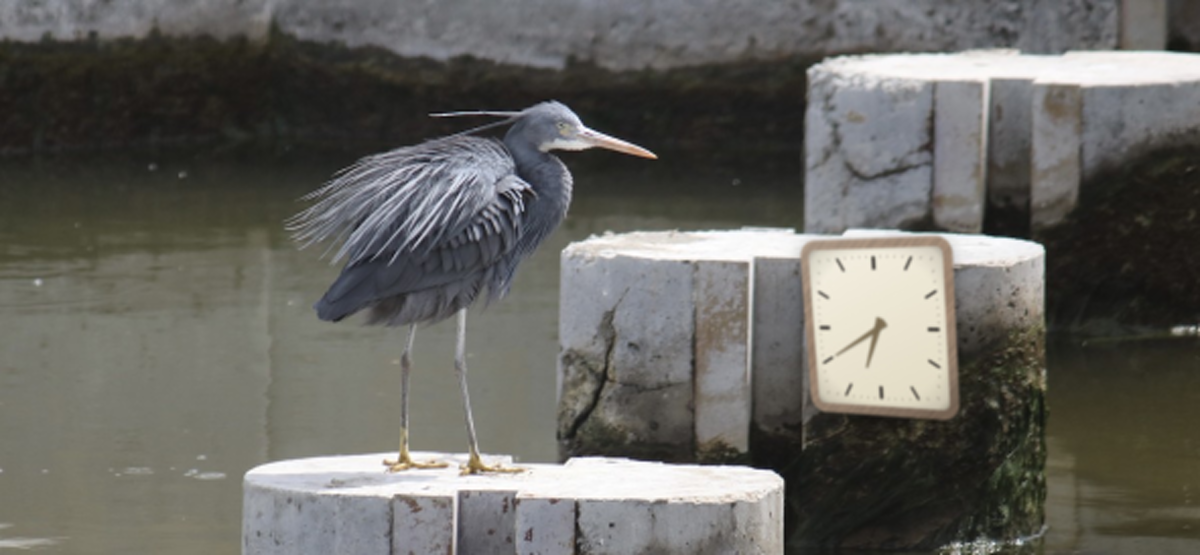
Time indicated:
**6:40**
